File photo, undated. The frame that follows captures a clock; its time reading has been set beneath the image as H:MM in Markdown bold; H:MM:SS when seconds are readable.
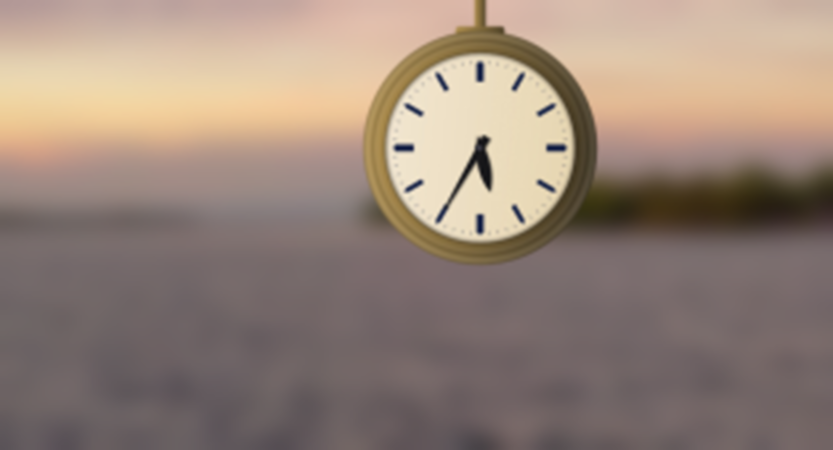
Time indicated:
**5:35**
